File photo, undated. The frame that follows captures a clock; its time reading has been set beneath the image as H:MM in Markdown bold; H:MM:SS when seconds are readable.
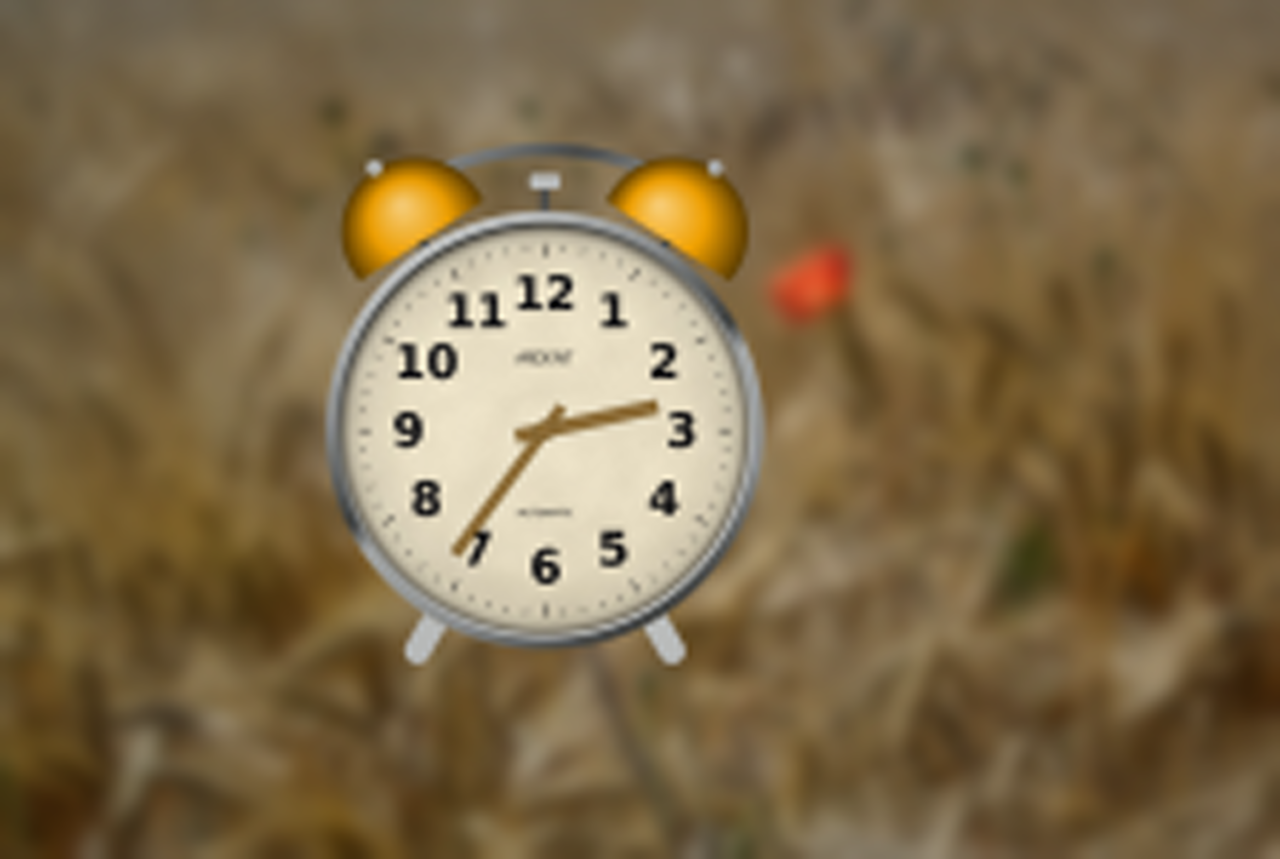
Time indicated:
**2:36**
